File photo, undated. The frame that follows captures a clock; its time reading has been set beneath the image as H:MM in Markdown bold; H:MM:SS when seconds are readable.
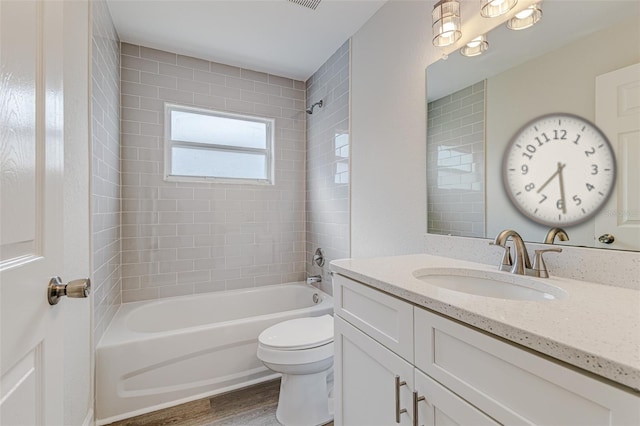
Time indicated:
**7:29**
